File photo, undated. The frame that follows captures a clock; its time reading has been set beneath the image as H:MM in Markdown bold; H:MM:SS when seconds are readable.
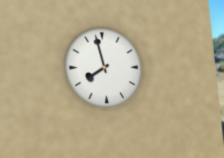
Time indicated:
**7:58**
